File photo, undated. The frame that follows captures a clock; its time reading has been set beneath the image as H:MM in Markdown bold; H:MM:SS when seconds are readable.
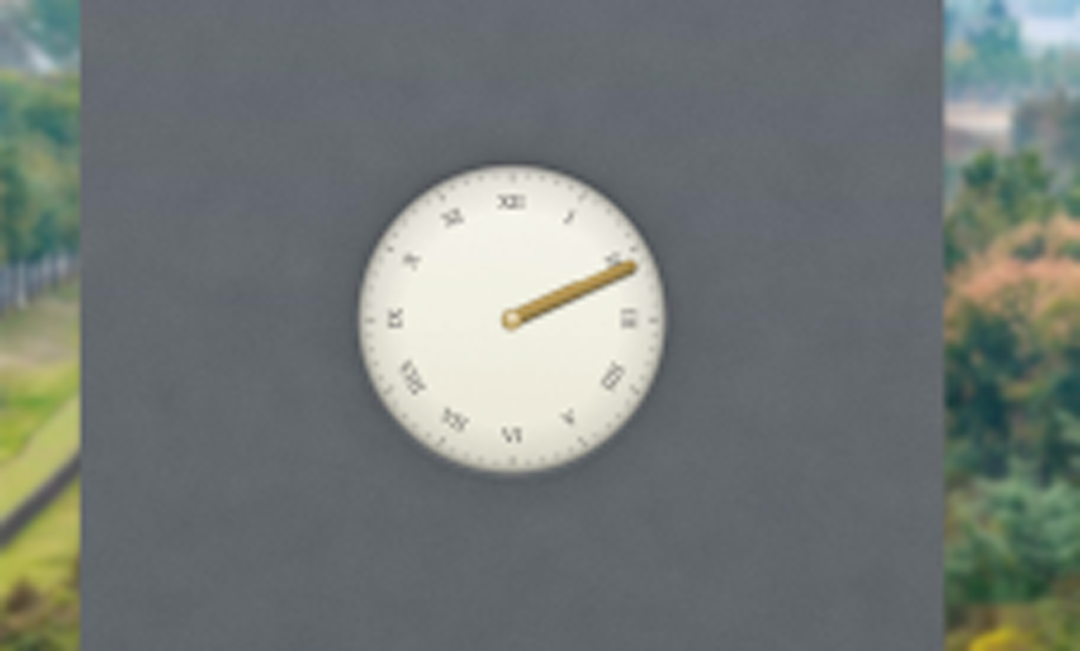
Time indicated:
**2:11**
